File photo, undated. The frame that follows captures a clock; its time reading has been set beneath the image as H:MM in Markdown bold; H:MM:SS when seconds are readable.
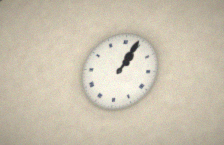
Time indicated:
**1:04**
